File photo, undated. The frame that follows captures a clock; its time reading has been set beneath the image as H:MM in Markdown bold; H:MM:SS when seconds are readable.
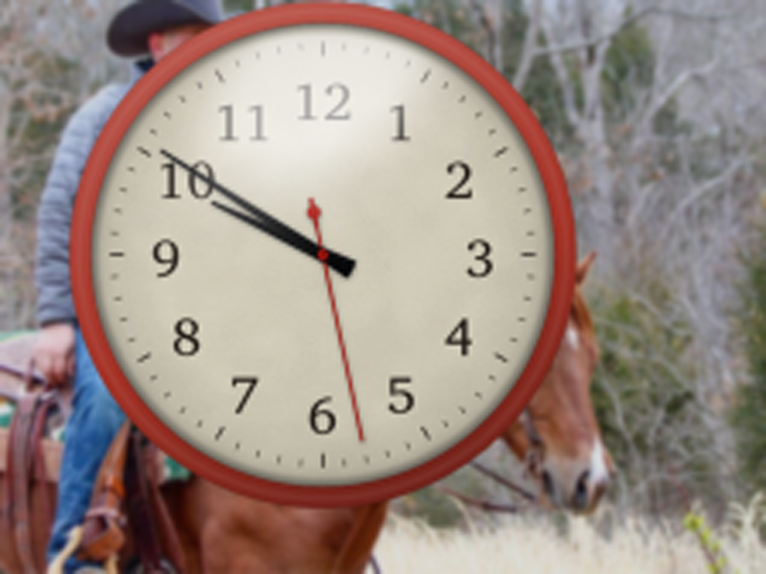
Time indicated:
**9:50:28**
